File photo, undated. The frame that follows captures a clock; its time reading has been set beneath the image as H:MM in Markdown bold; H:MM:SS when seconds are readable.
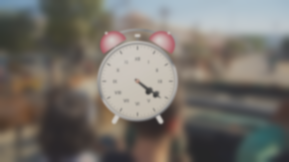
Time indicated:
**4:21**
